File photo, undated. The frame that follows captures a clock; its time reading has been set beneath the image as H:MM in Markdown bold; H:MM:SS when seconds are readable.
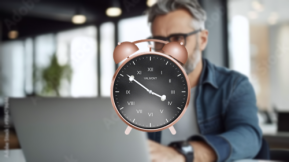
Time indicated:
**3:51**
